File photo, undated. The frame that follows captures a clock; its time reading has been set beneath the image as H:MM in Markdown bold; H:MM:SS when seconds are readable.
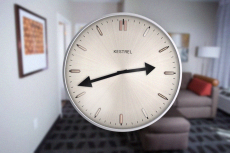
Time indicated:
**2:42**
